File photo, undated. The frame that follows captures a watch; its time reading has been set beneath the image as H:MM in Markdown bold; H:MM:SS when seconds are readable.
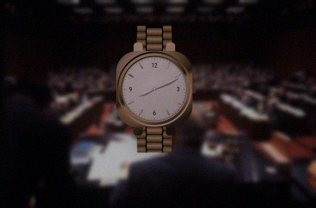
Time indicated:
**8:11**
